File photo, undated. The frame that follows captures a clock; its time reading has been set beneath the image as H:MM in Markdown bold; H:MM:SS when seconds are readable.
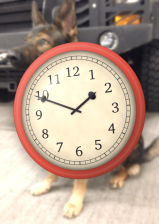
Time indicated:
**1:49**
